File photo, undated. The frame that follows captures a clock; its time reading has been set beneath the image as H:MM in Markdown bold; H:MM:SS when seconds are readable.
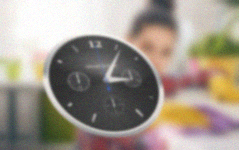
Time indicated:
**3:06**
